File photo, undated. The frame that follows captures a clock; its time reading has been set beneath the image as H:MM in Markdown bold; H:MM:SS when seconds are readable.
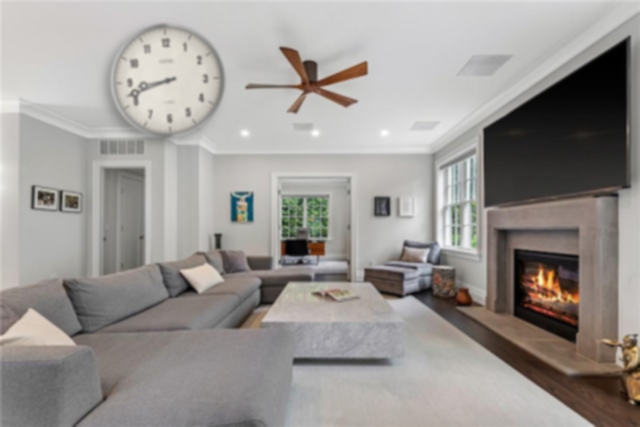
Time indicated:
**8:42**
